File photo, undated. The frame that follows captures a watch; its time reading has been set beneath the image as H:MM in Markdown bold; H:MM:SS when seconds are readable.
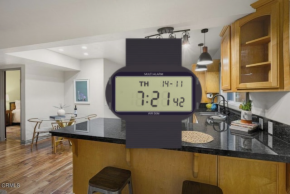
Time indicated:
**7:21:42**
